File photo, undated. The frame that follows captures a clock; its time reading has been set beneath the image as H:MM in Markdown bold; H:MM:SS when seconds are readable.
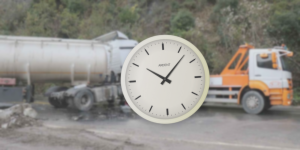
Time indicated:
**10:07**
